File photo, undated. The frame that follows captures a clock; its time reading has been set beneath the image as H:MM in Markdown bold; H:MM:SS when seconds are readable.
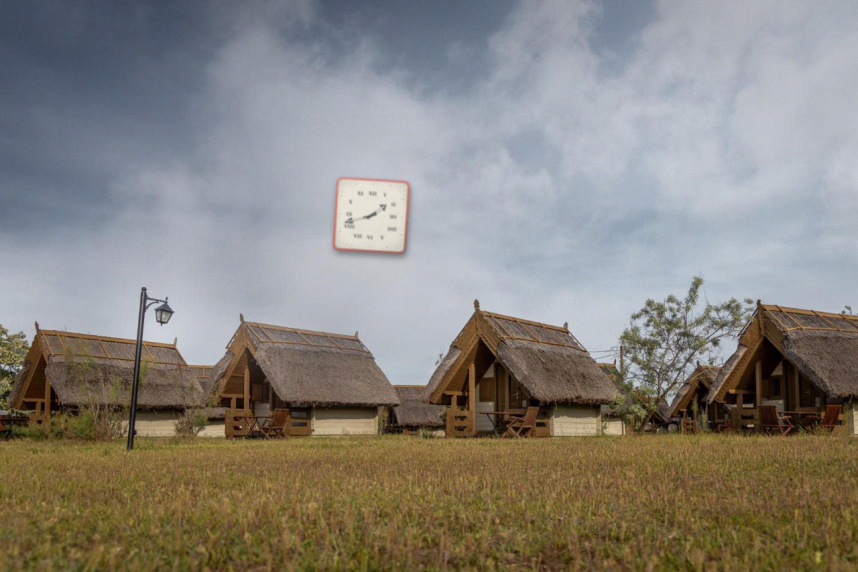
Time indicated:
**1:42**
